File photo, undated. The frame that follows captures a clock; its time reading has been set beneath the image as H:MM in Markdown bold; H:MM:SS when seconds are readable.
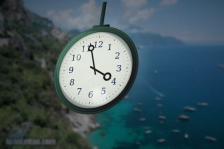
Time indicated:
**3:57**
